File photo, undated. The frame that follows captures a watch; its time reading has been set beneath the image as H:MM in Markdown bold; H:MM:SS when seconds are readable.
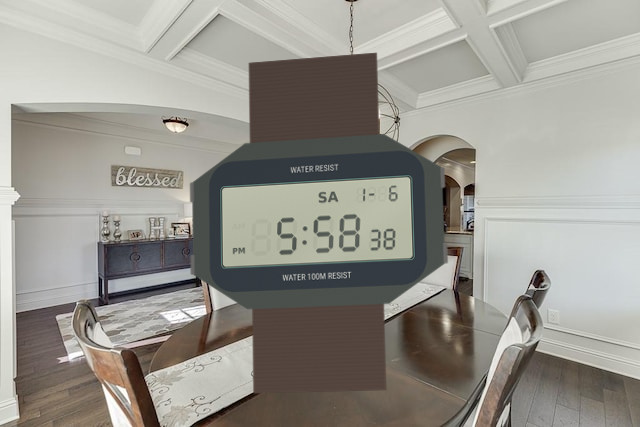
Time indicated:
**5:58:38**
